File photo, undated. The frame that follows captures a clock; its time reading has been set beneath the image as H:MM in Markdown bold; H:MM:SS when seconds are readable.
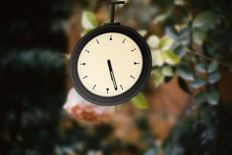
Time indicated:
**5:27**
